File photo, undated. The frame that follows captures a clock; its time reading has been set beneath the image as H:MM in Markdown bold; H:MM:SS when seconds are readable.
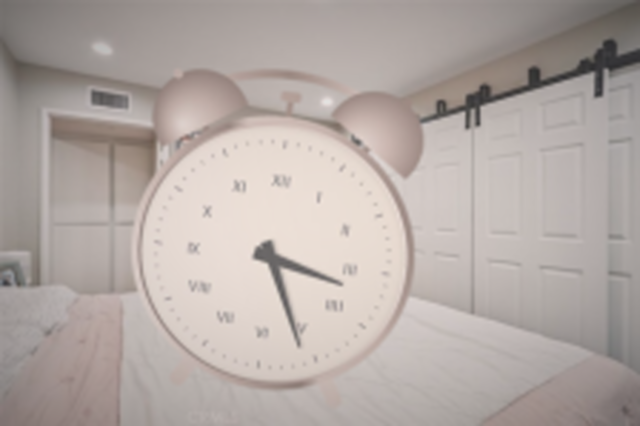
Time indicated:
**3:26**
